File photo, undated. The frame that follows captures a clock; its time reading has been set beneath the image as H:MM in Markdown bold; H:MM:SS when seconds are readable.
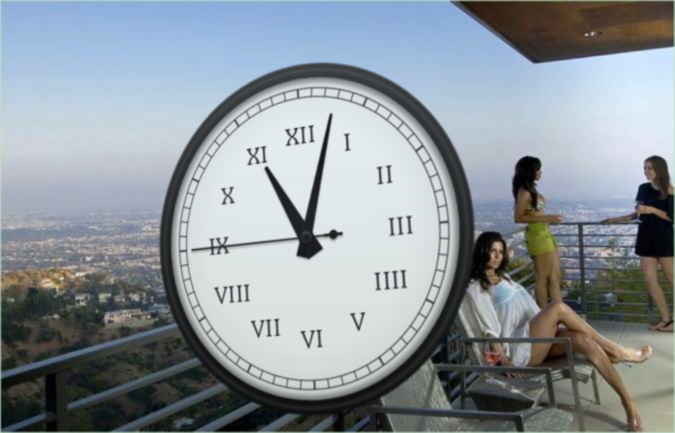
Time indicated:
**11:02:45**
